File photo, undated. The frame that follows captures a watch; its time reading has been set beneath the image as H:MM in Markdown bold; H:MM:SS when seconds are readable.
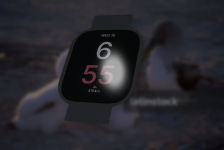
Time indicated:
**6:55**
